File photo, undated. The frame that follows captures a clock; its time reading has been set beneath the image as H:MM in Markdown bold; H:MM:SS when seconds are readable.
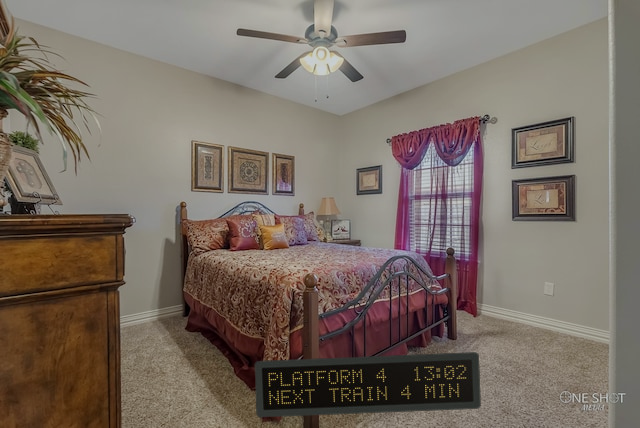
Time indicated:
**13:02**
